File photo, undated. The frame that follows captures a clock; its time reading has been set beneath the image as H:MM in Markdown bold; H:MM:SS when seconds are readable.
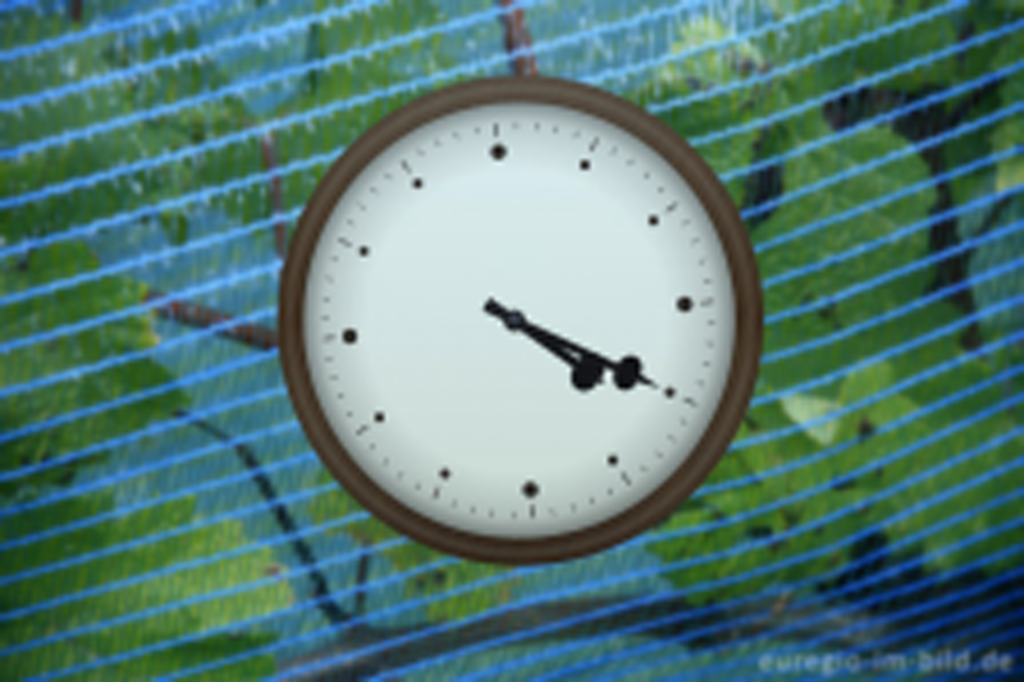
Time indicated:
**4:20**
